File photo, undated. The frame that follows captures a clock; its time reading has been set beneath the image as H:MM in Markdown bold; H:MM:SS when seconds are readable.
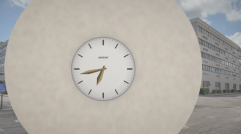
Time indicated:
**6:43**
